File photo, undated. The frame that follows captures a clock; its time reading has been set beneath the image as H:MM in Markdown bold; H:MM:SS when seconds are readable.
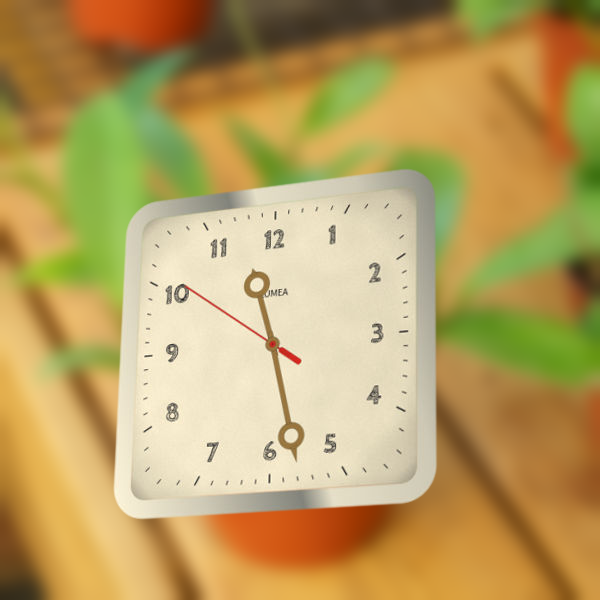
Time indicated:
**11:27:51**
